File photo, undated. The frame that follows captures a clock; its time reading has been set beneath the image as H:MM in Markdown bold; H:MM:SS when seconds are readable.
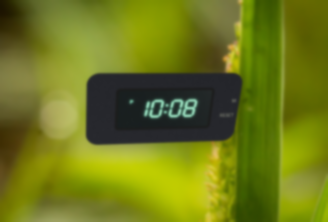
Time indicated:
**10:08**
